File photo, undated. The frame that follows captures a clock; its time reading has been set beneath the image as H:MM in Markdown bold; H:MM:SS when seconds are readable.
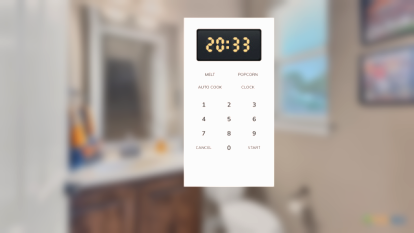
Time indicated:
**20:33**
